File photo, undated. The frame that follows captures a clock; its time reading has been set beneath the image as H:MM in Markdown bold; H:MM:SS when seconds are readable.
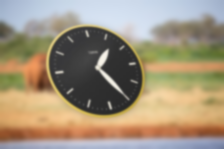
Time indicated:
**1:25**
